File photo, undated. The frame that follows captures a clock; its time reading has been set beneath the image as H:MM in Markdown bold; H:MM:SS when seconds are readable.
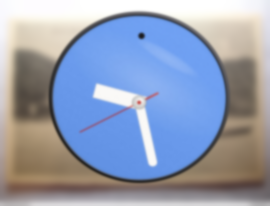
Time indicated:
**9:27:40**
